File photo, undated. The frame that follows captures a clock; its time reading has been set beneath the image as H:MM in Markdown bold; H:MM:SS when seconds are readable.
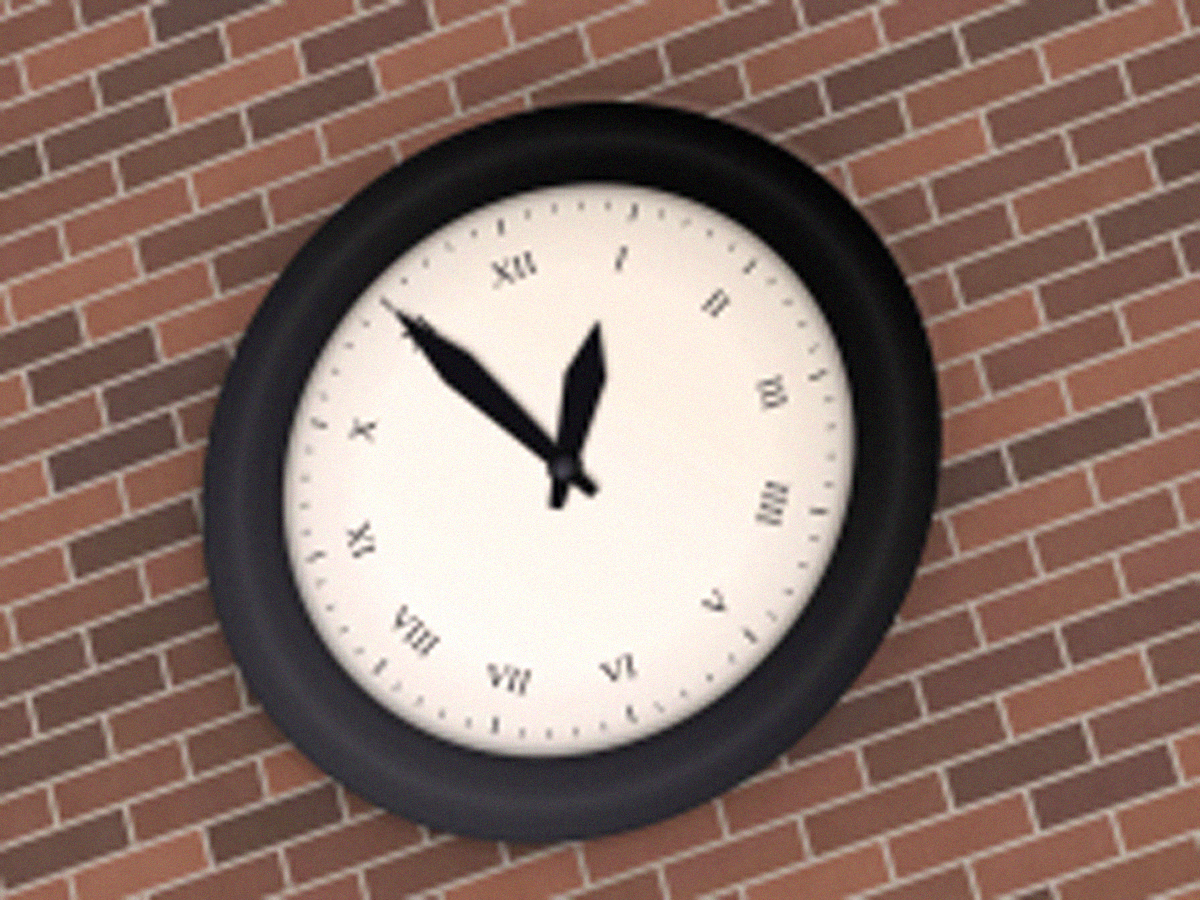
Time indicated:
**12:55**
